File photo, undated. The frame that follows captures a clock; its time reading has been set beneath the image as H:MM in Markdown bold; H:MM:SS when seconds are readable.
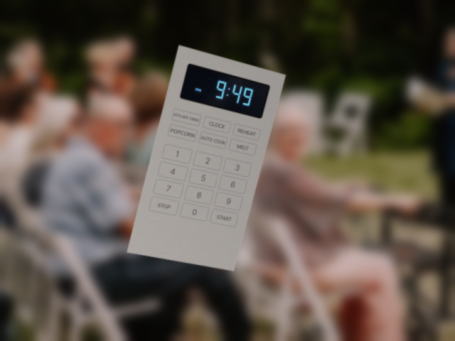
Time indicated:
**9:49**
